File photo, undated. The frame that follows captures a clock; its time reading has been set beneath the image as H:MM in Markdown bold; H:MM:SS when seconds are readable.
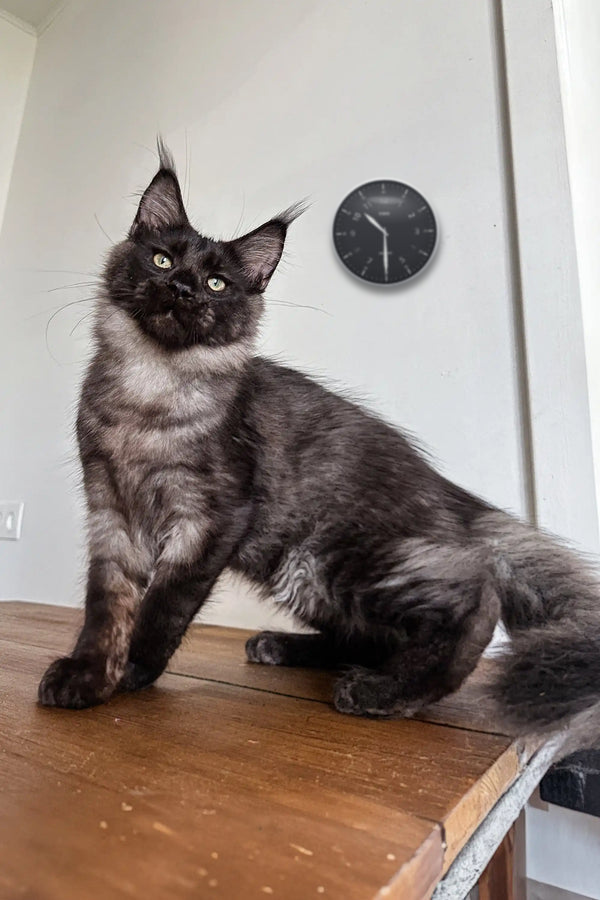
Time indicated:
**10:30**
